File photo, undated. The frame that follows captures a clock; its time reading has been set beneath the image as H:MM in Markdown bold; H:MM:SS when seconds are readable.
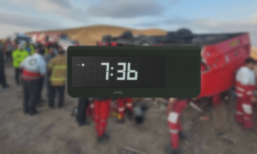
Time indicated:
**7:36**
